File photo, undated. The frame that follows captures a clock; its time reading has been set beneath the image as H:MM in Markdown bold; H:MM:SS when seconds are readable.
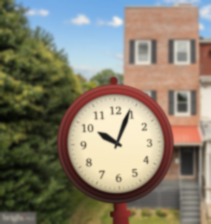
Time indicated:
**10:04**
